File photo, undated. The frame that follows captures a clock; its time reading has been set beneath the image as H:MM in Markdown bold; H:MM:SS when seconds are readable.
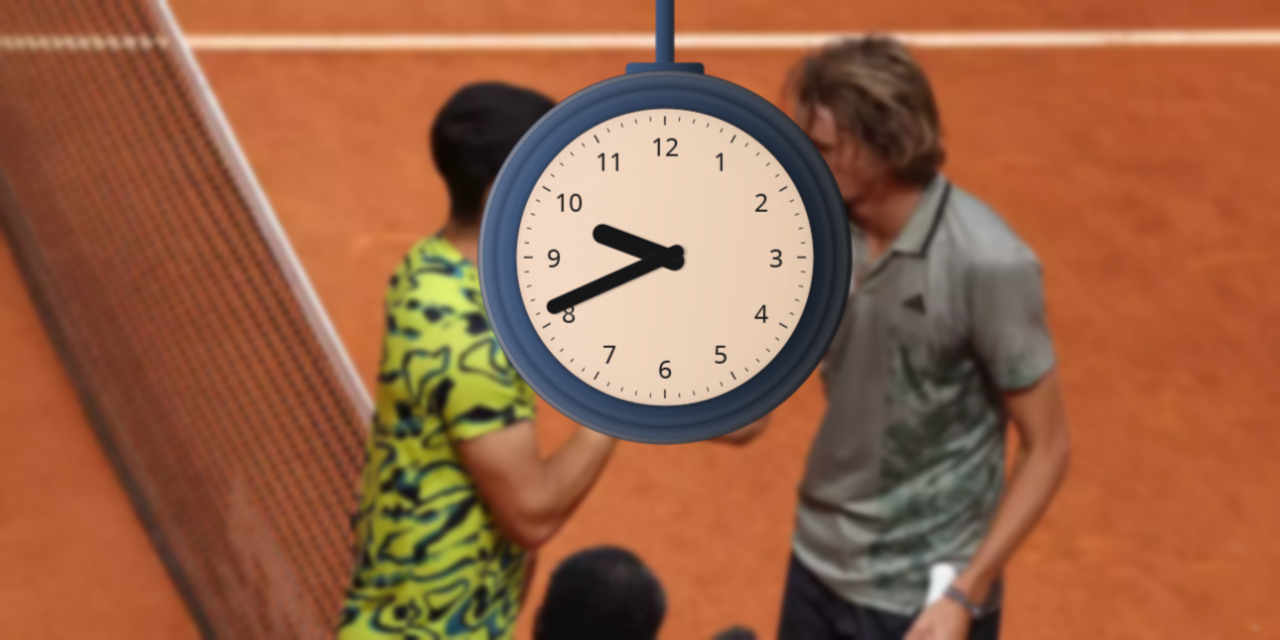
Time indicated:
**9:41**
